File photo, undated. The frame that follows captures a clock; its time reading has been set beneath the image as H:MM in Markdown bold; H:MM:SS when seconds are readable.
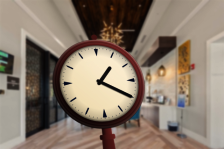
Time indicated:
**1:20**
